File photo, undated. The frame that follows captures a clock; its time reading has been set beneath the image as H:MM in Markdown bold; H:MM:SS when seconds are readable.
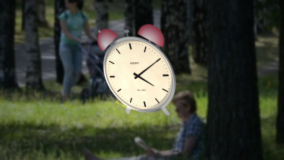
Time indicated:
**4:10**
